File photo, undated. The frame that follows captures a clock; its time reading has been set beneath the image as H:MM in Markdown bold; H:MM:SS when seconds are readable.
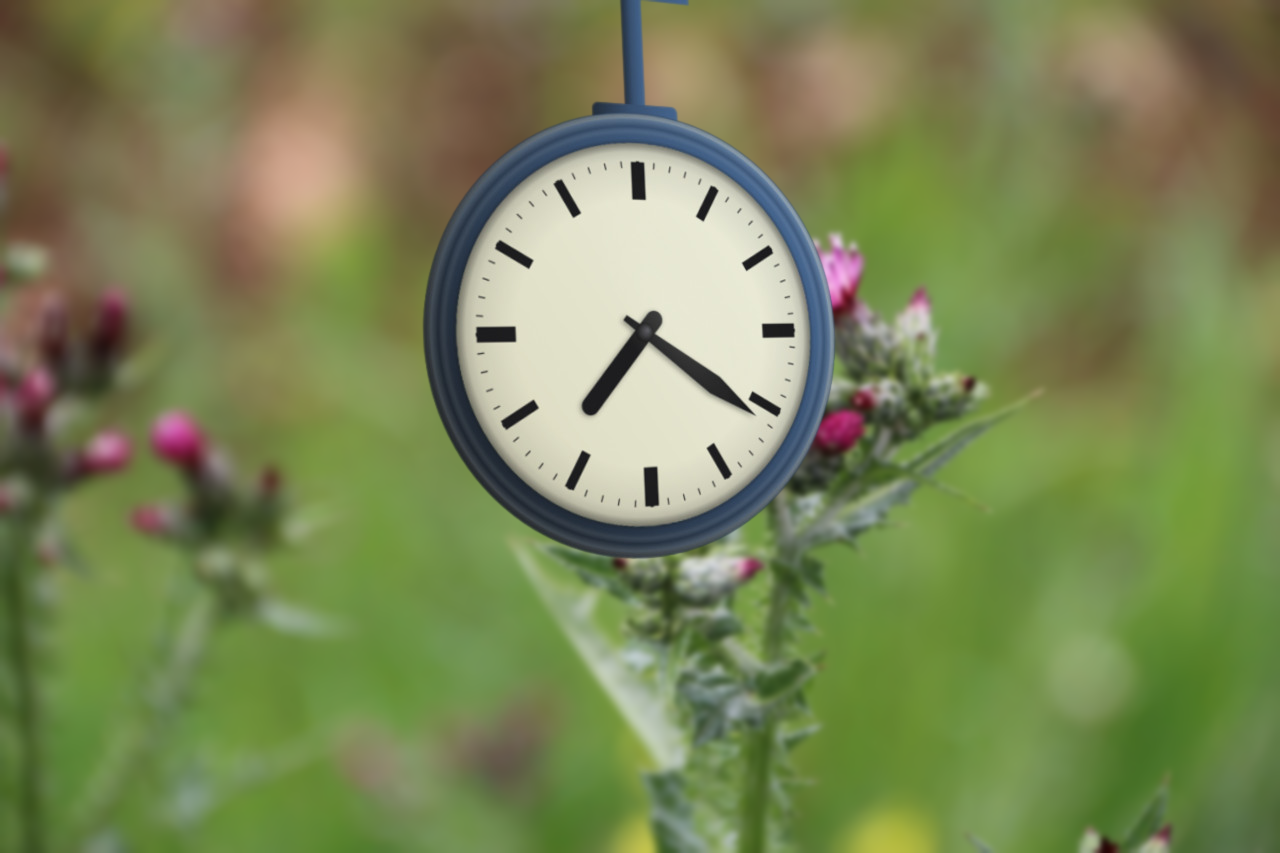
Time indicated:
**7:21**
